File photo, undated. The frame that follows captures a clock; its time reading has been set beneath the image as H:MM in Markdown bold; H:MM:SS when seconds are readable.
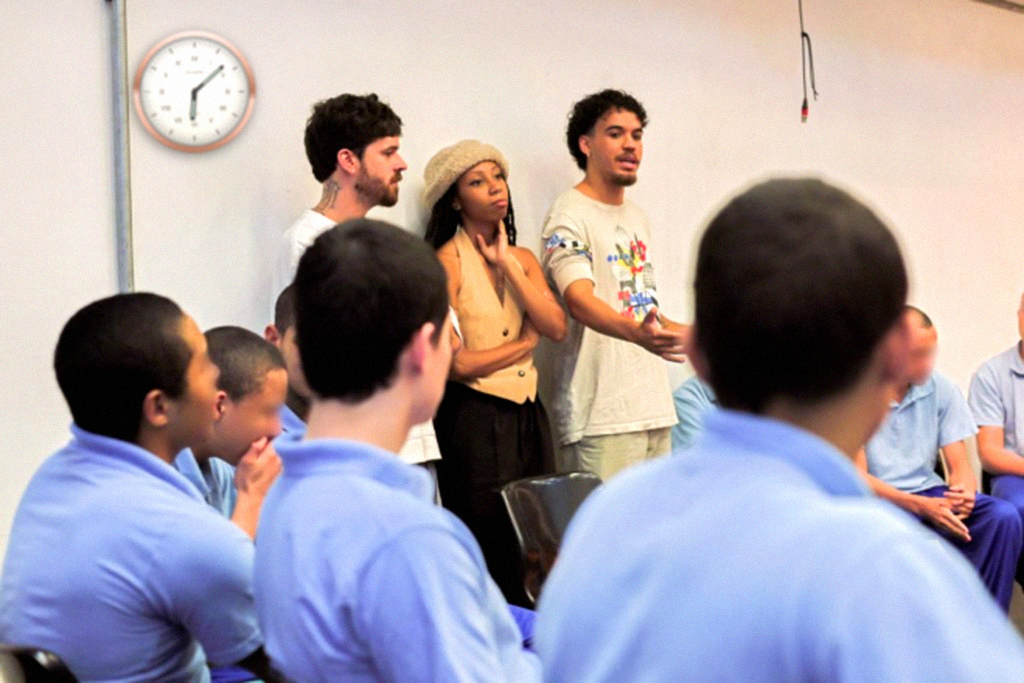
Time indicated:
**6:08**
